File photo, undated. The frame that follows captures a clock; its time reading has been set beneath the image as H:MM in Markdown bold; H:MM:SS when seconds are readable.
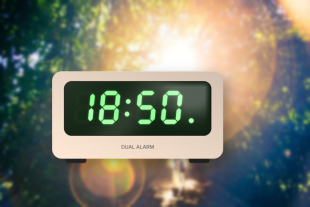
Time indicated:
**18:50**
